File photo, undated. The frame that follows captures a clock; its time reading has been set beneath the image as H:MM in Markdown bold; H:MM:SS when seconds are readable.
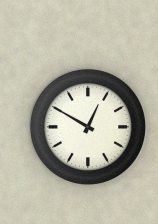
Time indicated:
**12:50**
